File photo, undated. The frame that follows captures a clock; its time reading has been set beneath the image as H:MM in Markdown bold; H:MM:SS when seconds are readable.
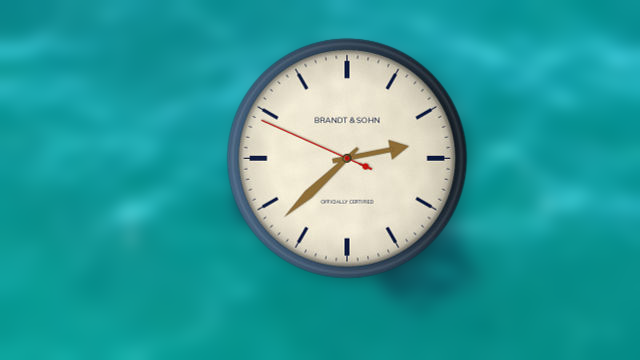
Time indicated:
**2:37:49**
